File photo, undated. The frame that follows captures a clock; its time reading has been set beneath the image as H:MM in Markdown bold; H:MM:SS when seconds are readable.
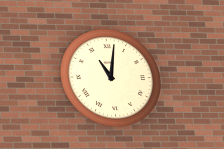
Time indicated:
**11:02**
